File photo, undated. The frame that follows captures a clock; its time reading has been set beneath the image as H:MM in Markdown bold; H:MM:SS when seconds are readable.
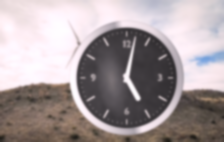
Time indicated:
**5:02**
